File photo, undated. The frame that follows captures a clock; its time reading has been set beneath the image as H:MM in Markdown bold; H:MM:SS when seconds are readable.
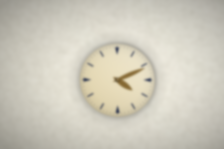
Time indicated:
**4:11**
